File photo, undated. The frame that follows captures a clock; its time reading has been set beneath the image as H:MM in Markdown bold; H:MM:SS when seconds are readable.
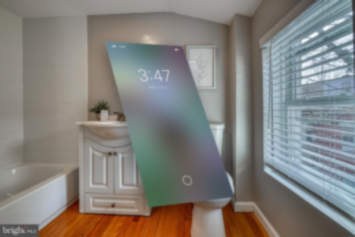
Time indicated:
**3:47**
